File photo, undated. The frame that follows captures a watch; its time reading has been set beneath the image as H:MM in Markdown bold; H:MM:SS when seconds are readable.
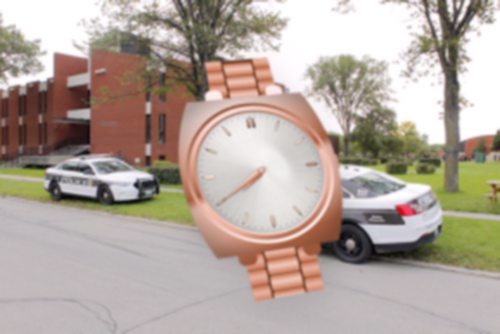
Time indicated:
**7:40**
